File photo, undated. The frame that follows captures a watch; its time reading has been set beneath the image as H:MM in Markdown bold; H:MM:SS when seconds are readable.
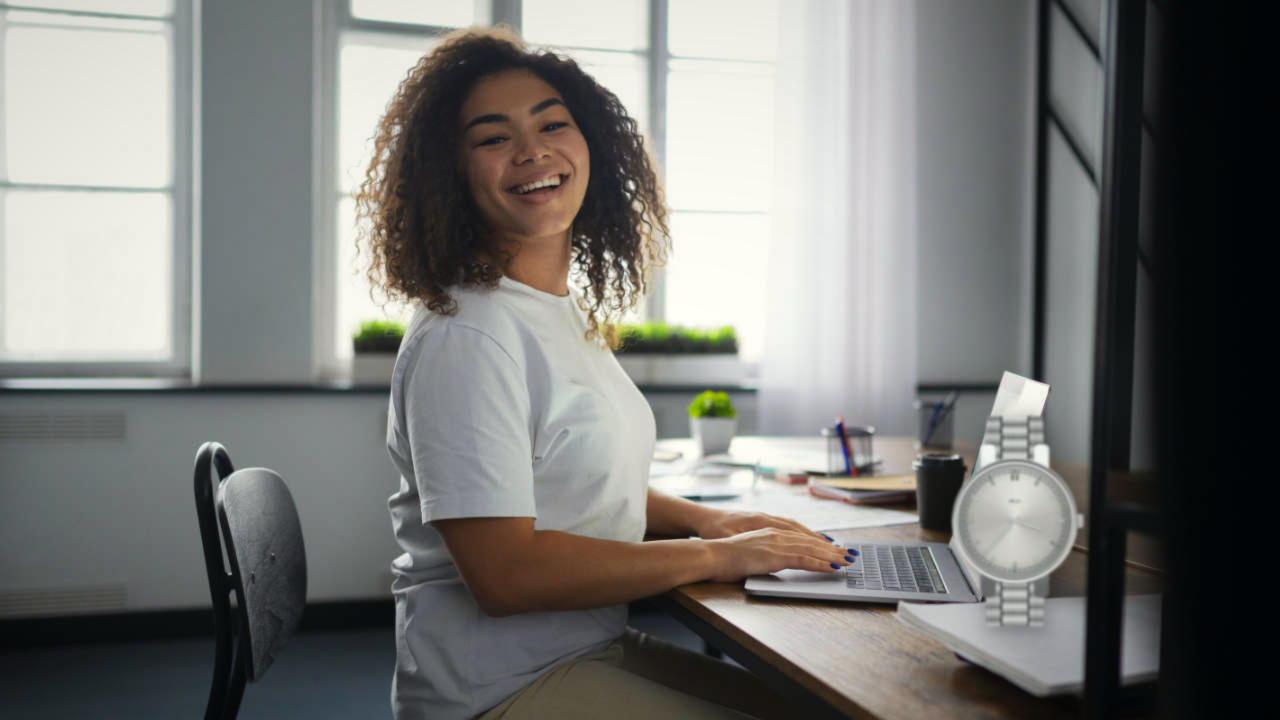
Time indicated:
**3:37**
